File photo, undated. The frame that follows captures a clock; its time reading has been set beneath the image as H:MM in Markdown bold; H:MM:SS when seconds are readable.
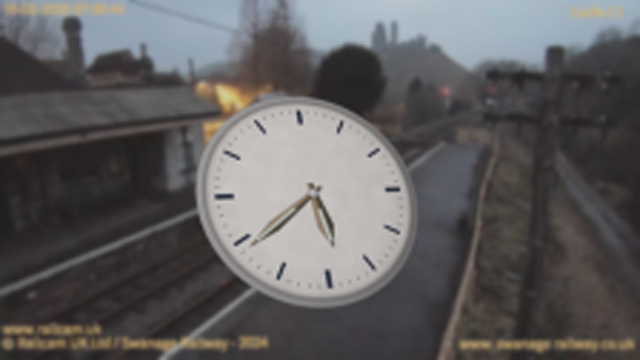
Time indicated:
**5:39**
